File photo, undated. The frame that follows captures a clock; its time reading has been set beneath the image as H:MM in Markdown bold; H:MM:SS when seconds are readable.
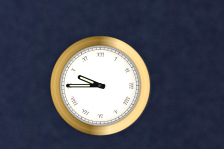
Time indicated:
**9:45**
